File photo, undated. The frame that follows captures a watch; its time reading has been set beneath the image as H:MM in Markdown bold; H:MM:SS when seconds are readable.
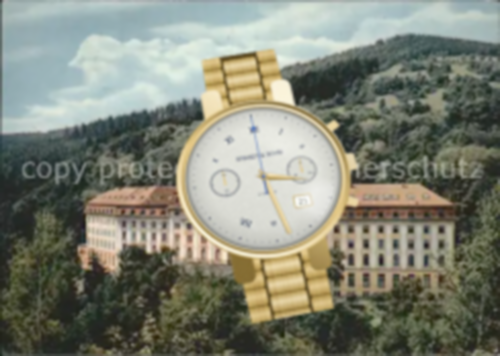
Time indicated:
**3:28**
